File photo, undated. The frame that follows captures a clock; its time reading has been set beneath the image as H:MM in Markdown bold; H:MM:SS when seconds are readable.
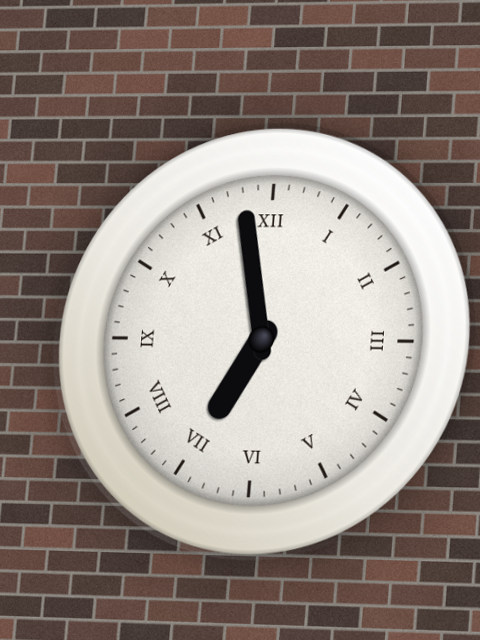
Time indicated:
**6:58**
